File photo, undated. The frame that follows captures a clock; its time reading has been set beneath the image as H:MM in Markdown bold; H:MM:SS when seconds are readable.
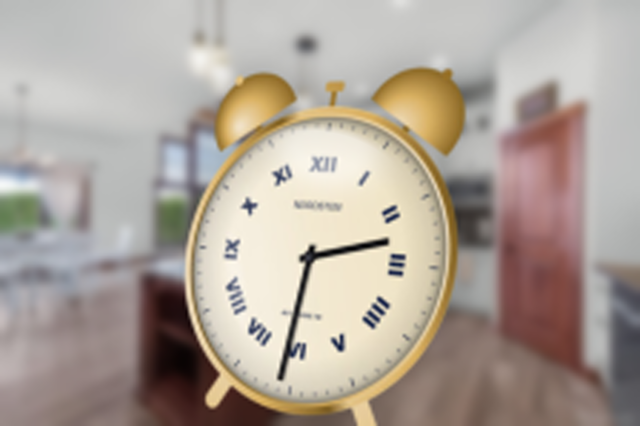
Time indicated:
**2:31**
